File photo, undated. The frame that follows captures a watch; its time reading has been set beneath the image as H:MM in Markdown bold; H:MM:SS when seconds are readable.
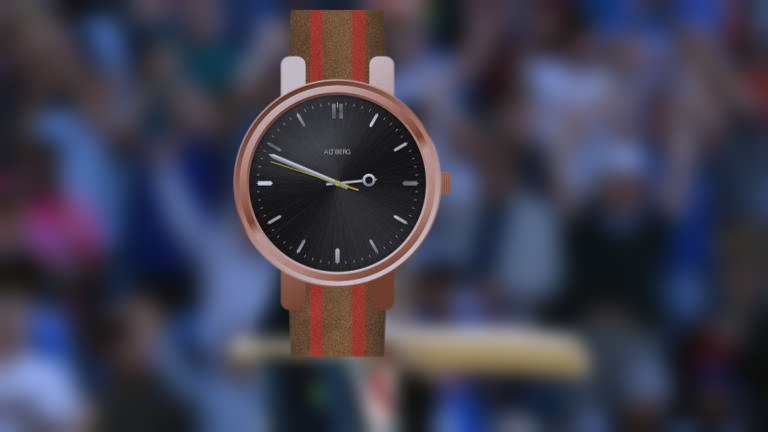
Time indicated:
**2:48:48**
